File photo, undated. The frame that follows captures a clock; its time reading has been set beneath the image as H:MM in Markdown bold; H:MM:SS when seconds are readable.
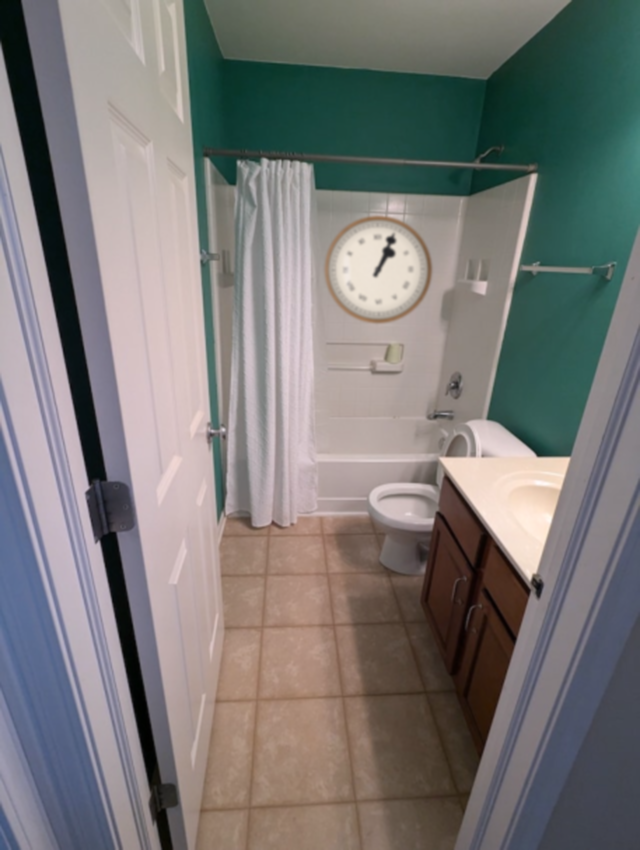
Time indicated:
**1:04**
